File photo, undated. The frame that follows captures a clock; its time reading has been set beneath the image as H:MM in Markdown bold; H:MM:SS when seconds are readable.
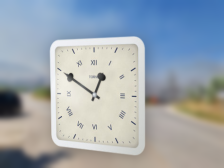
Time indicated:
**12:50**
